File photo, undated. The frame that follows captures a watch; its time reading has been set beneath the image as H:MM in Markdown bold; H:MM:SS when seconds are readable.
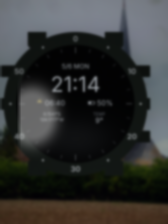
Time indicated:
**21:14**
